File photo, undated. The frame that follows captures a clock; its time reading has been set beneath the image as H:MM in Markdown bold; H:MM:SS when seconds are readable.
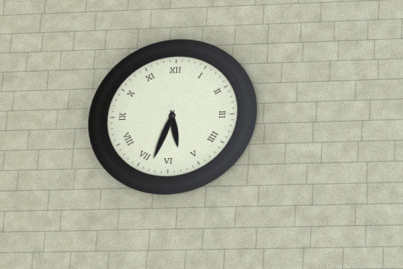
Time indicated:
**5:33**
